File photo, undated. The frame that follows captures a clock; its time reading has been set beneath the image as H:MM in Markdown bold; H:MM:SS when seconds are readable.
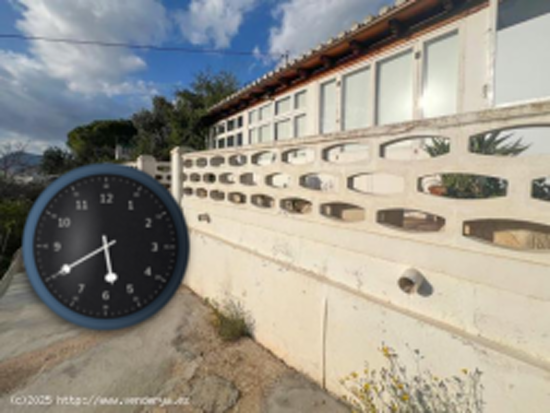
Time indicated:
**5:40**
